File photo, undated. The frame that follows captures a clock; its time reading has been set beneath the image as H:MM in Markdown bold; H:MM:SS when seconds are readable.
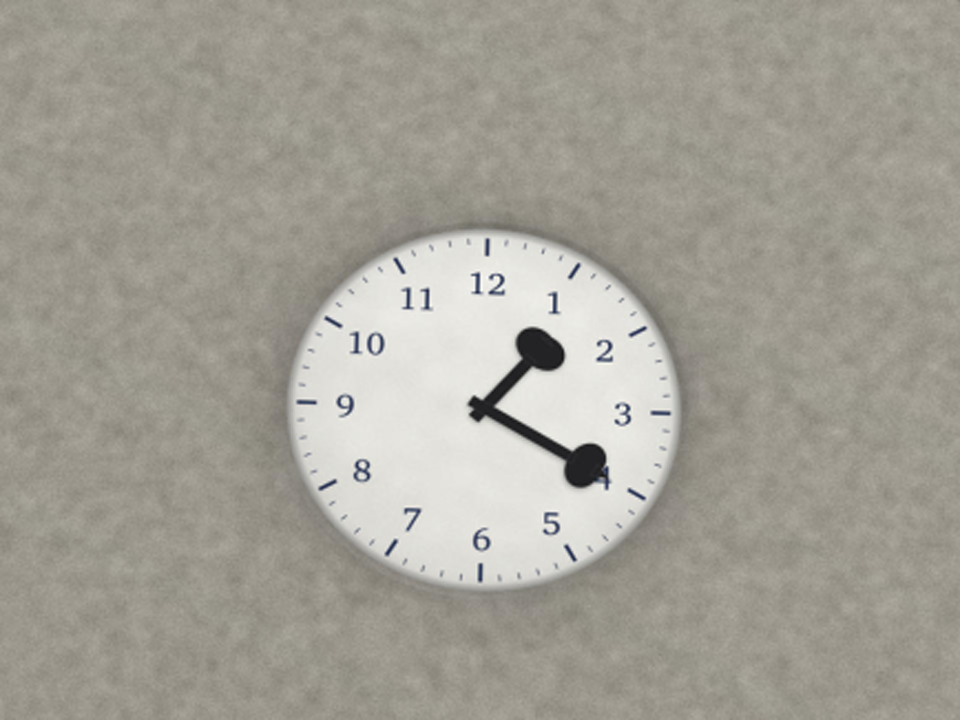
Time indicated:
**1:20**
